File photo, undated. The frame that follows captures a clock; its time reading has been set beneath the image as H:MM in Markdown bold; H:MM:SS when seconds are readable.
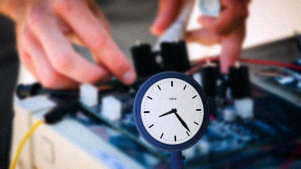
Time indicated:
**8:24**
